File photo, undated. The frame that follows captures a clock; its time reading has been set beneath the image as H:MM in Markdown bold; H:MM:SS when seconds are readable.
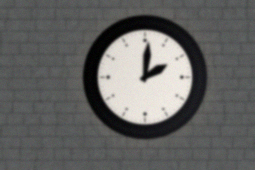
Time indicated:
**2:01**
